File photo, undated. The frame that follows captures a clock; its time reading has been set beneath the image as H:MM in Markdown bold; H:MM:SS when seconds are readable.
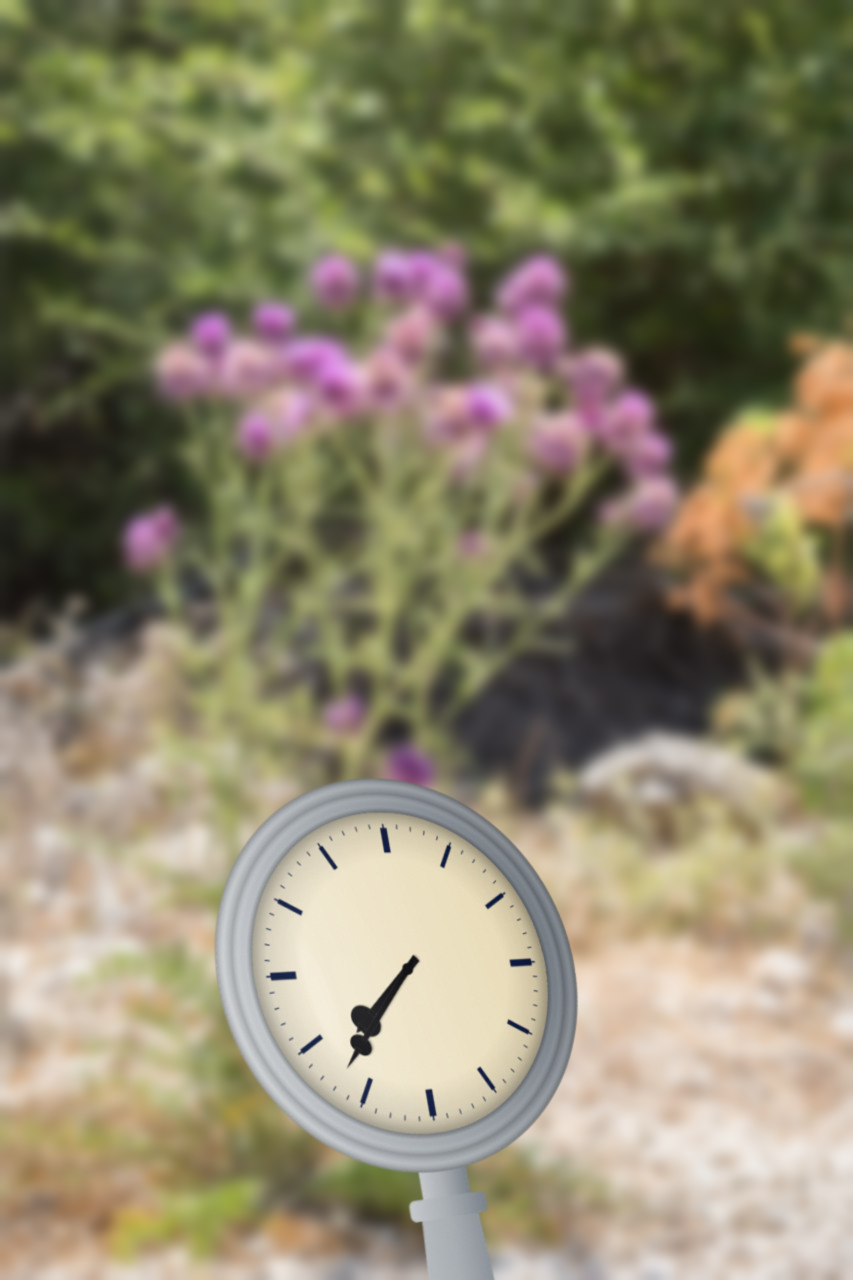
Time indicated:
**7:37**
